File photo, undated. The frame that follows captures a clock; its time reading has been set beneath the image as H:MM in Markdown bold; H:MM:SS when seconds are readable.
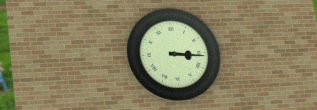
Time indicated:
**3:16**
